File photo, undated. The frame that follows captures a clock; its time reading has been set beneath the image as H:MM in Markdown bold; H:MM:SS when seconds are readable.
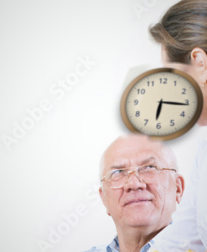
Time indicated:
**6:16**
